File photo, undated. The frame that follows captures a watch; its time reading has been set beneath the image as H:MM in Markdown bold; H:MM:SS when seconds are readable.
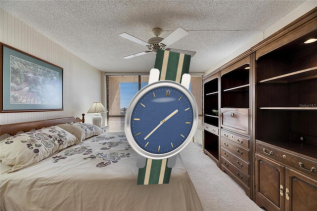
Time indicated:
**1:37**
